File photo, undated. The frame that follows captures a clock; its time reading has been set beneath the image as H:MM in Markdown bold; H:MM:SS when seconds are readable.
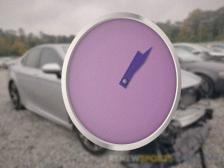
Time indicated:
**1:07**
